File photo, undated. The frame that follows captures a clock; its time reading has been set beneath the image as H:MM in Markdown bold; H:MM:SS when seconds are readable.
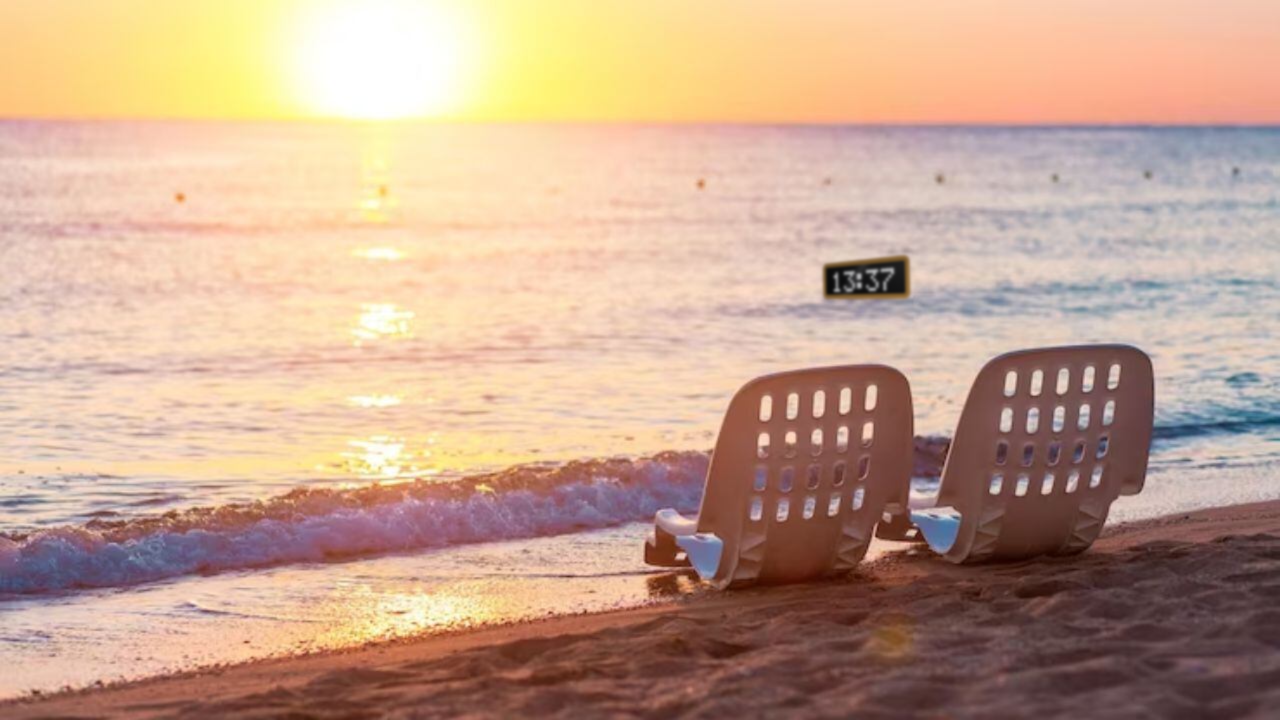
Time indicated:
**13:37**
